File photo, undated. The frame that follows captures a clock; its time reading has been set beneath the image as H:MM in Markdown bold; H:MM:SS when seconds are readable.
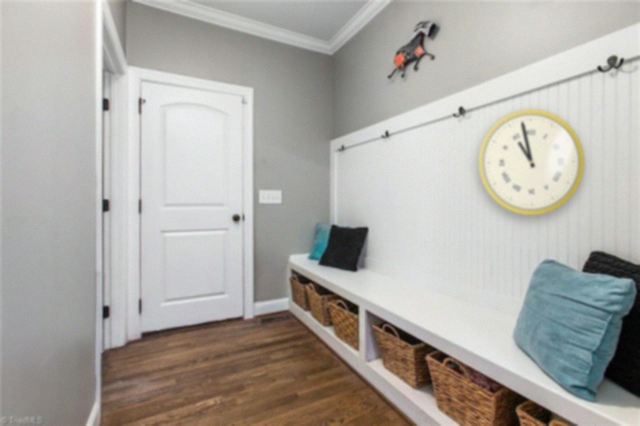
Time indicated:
**10:58**
